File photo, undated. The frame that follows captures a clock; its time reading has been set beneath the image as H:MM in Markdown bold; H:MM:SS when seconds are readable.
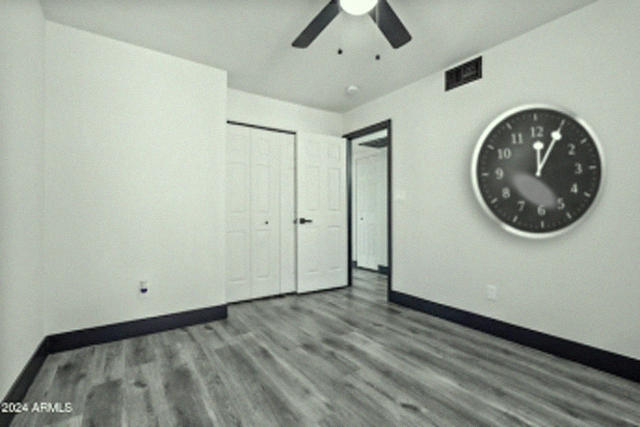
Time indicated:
**12:05**
